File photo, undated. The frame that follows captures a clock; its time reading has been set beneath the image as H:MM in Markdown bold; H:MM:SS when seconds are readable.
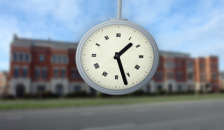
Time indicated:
**1:27**
